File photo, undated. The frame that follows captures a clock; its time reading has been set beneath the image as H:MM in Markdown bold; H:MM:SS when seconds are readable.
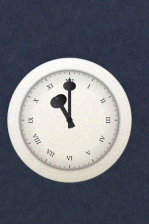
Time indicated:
**11:00**
